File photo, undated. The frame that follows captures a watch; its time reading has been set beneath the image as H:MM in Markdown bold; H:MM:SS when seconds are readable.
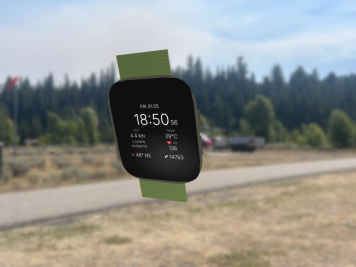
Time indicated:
**18:50**
